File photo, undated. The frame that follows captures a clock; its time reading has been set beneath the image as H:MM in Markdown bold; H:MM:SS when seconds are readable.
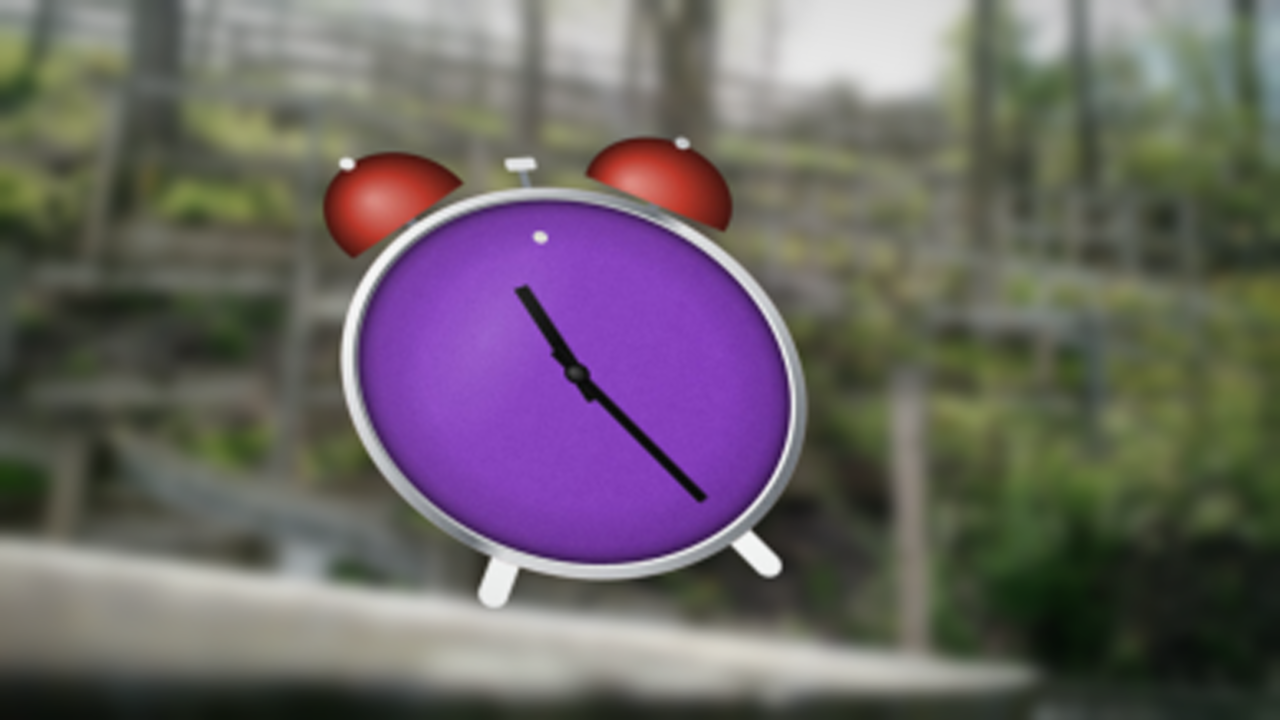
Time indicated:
**11:25**
